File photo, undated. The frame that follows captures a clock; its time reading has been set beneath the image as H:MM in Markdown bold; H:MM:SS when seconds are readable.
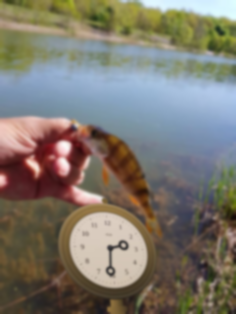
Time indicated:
**2:31**
